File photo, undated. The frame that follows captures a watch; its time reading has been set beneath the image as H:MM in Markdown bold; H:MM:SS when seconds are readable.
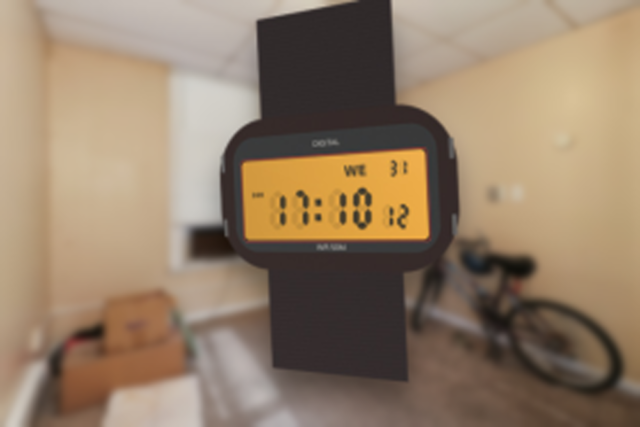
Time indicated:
**17:10:12**
